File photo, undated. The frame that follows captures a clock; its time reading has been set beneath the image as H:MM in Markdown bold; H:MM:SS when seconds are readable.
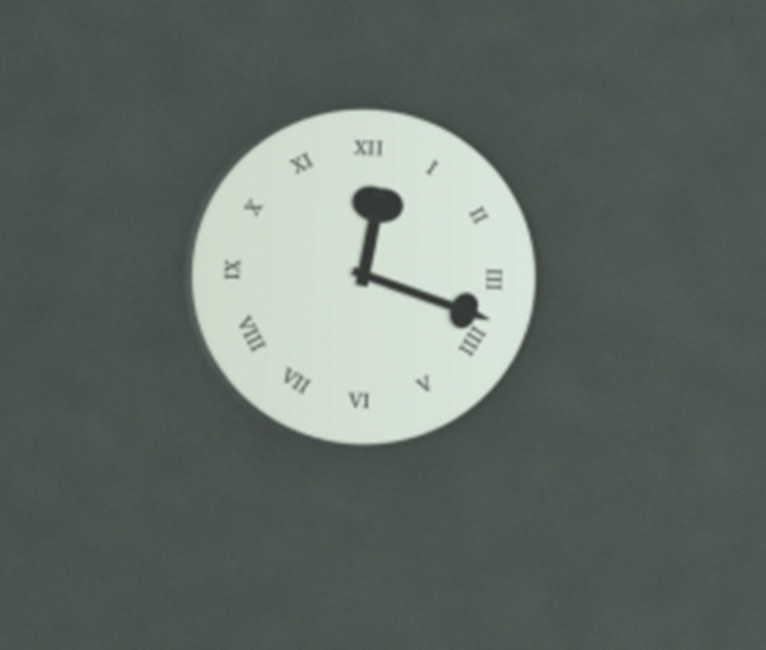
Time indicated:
**12:18**
